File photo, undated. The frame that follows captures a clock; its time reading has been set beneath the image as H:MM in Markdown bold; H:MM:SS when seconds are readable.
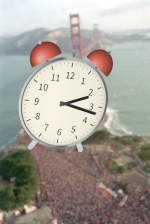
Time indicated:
**2:17**
